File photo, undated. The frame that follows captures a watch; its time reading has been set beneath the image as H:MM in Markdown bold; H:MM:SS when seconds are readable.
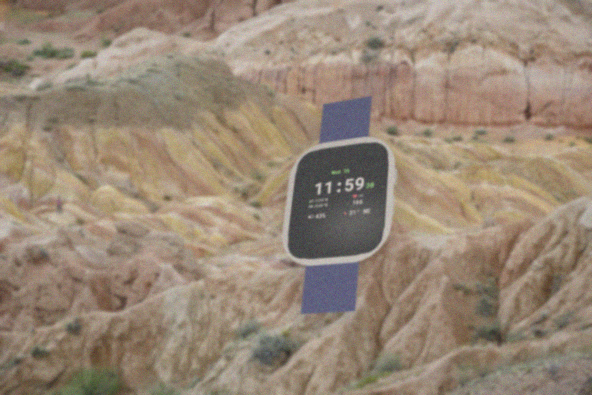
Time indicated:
**11:59**
